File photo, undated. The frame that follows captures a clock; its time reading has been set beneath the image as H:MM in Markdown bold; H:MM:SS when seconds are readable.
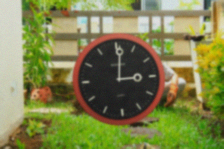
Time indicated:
**3:01**
